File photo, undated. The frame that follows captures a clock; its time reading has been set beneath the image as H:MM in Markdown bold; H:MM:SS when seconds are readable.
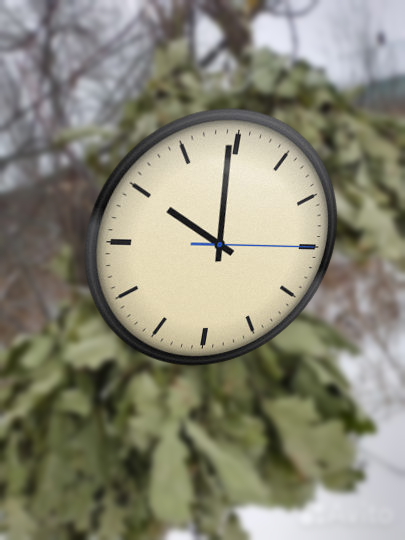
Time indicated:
**9:59:15**
